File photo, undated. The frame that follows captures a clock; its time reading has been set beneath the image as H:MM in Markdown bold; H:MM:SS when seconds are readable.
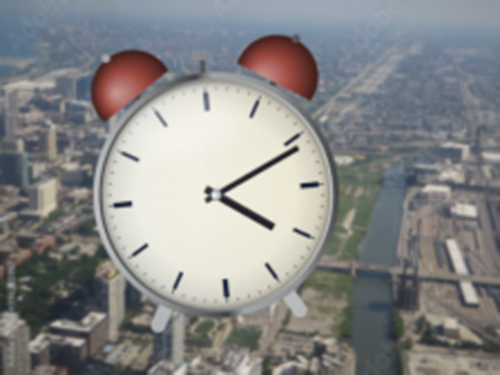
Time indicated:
**4:11**
